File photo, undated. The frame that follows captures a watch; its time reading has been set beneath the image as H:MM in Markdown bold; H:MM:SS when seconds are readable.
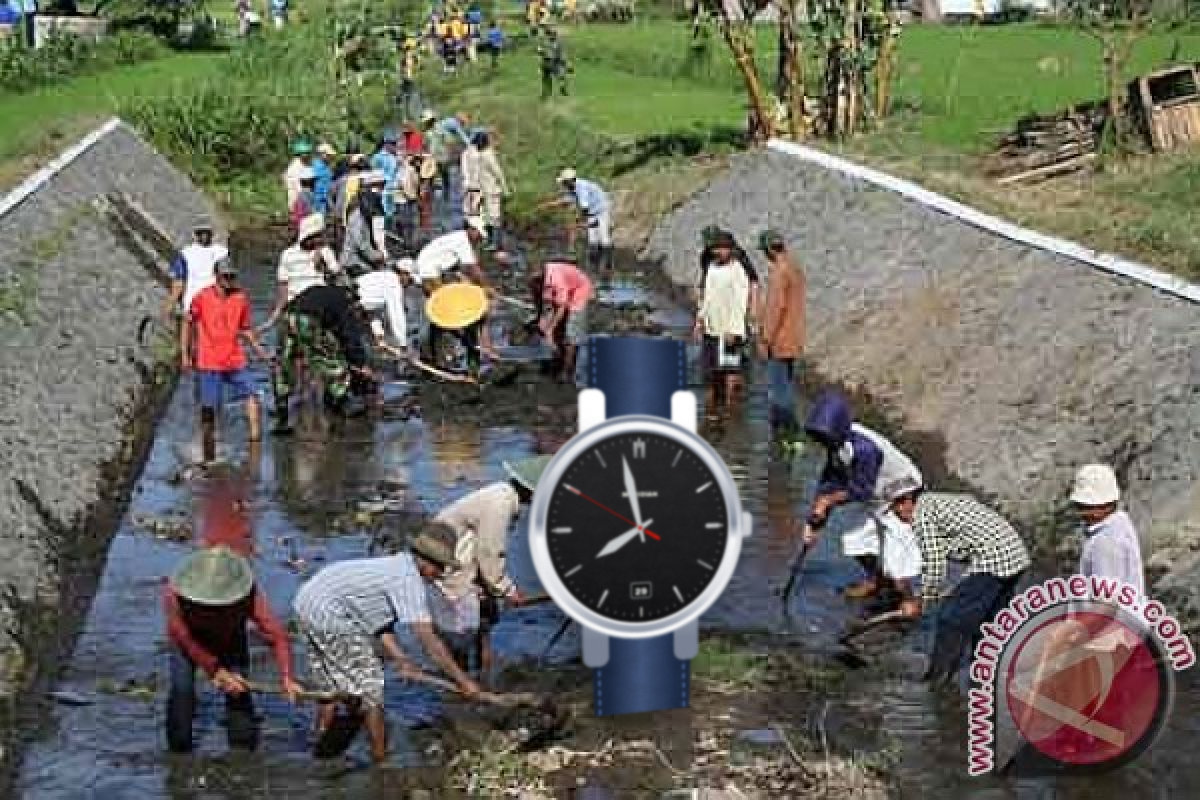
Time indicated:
**7:57:50**
